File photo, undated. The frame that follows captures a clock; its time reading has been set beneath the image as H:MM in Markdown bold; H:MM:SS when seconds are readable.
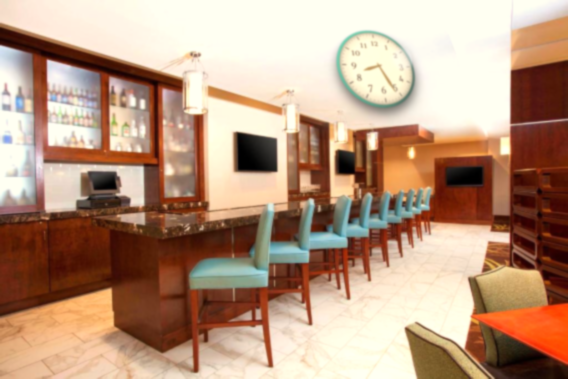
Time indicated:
**8:26**
